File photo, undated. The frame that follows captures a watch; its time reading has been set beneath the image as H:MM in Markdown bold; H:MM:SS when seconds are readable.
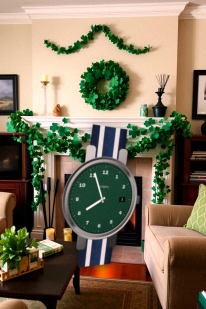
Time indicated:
**7:56**
